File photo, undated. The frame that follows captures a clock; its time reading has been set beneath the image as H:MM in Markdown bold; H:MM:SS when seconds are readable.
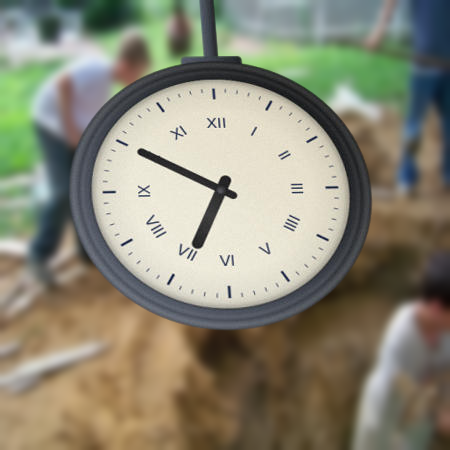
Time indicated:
**6:50**
